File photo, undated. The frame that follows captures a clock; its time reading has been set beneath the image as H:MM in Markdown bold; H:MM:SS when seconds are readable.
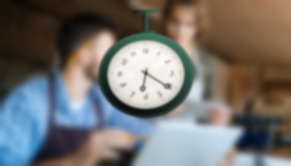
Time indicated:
**6:21**
